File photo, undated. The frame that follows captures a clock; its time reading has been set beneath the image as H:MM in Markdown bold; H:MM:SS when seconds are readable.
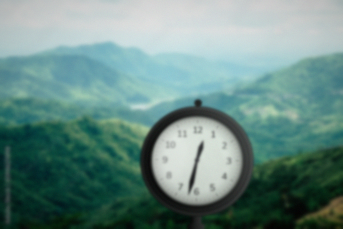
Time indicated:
**12:32**
